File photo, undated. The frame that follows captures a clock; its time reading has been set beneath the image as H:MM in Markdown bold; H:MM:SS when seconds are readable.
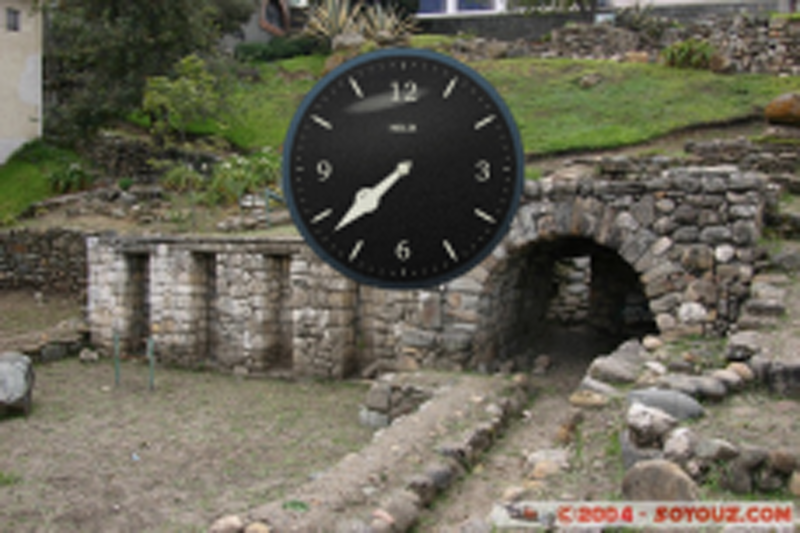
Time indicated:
**7:38**
